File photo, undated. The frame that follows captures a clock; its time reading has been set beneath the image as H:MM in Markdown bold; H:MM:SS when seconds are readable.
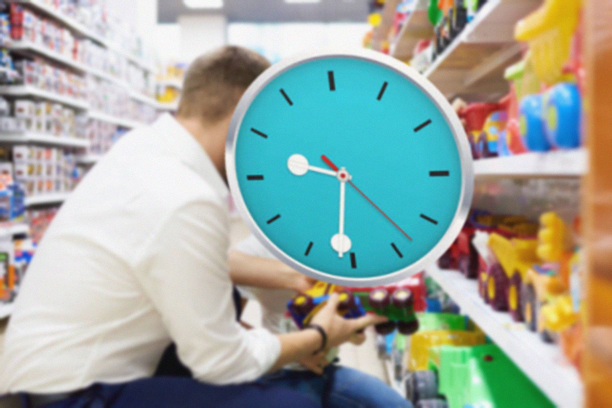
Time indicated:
**9:31:23**
